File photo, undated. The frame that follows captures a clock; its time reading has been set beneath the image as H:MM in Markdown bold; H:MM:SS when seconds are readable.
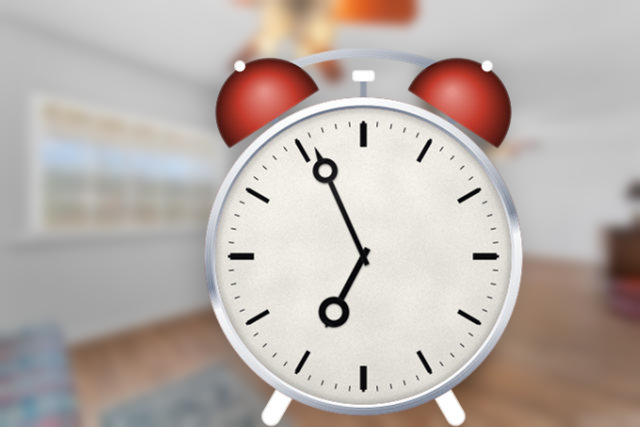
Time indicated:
**6:56**
